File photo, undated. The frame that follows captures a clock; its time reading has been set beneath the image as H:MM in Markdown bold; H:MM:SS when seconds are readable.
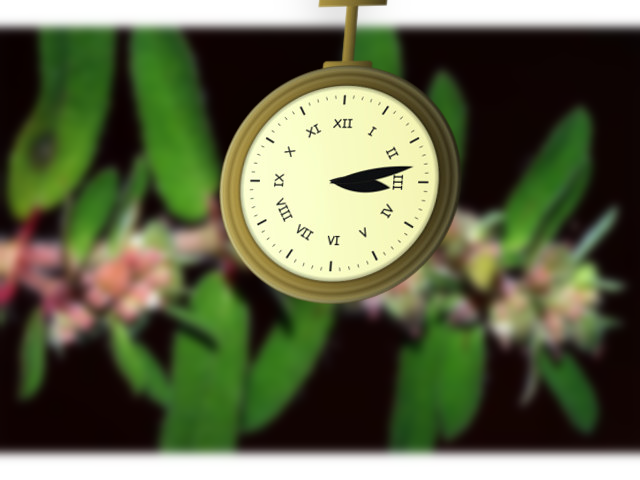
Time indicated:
**3:13**
